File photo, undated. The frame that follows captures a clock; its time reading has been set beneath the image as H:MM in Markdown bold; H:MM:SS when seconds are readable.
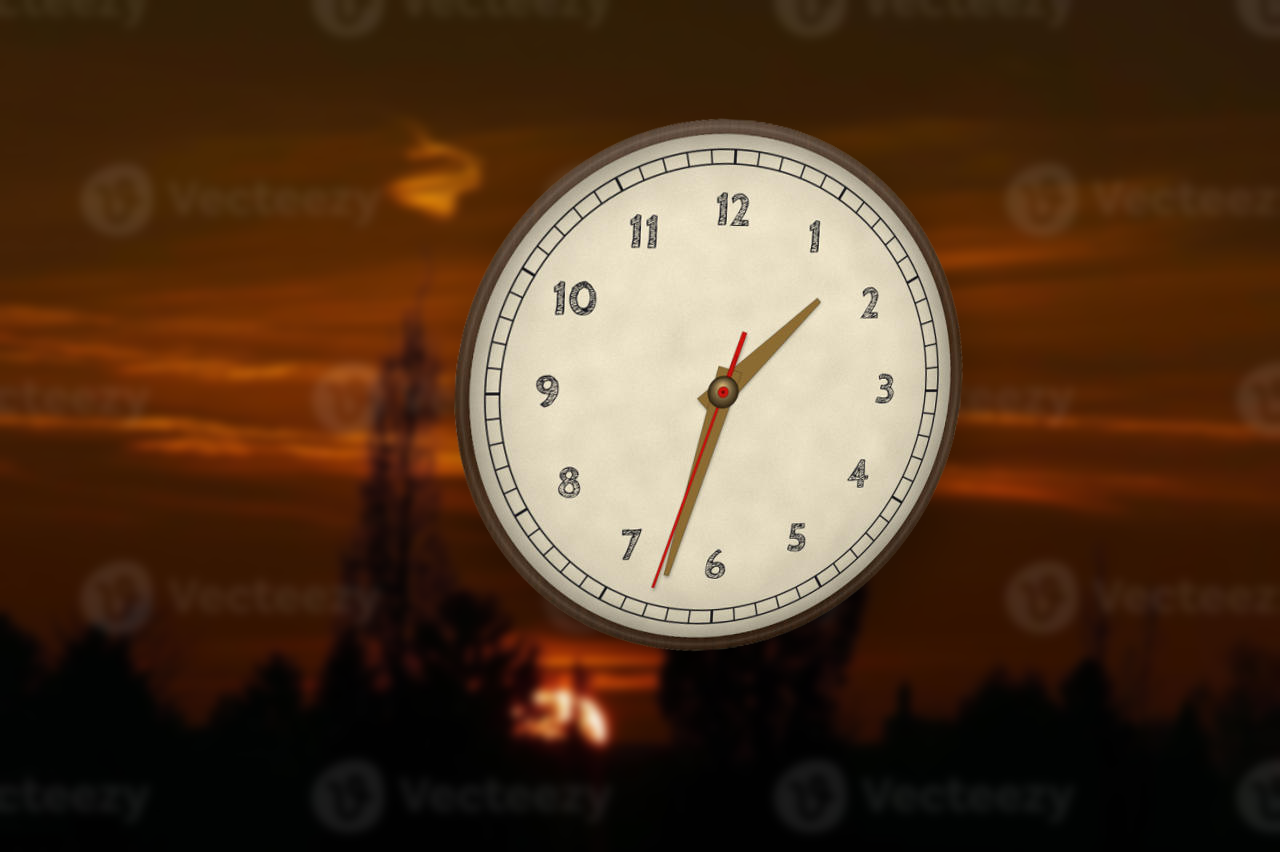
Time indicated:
**1:32:33**
